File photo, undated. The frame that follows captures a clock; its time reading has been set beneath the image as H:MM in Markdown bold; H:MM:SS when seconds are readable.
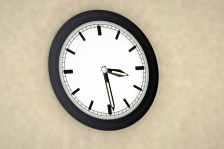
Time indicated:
**3:29**
